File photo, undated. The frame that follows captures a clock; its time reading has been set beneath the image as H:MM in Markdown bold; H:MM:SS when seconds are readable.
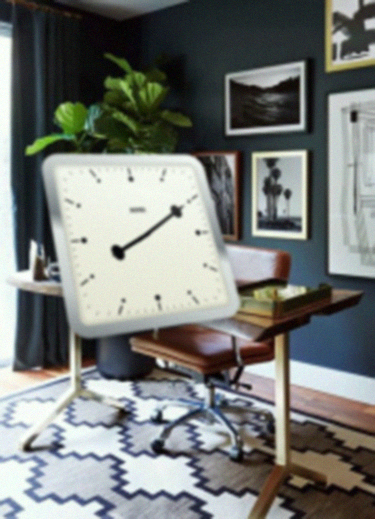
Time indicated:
**8:10**
